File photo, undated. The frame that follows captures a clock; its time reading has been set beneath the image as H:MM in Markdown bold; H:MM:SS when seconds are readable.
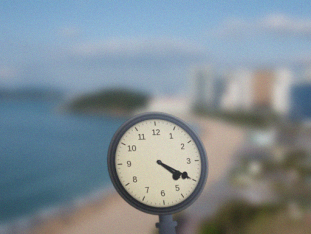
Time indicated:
**4:20**
